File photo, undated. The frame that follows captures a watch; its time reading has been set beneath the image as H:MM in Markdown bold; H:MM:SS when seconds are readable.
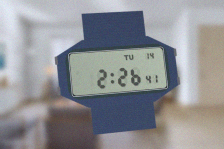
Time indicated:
**2:26:41**
